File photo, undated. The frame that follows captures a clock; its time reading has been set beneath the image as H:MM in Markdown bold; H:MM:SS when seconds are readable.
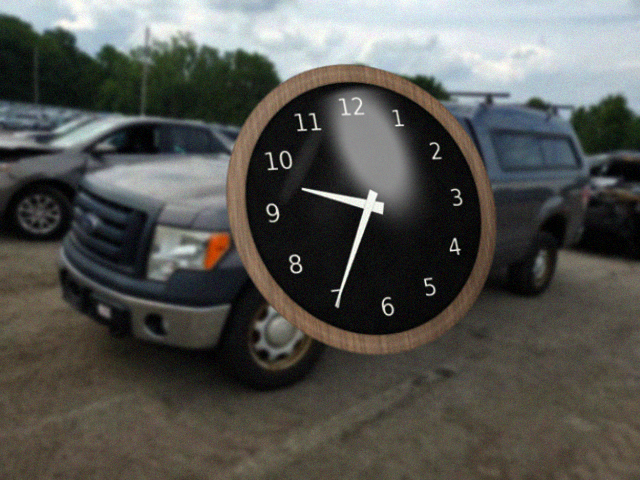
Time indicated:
**9:35**
